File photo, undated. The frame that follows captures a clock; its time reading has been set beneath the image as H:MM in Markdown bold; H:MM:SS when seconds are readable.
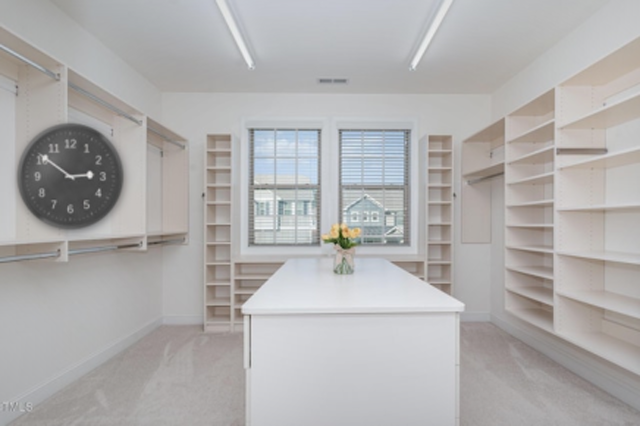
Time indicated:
**2:51**
